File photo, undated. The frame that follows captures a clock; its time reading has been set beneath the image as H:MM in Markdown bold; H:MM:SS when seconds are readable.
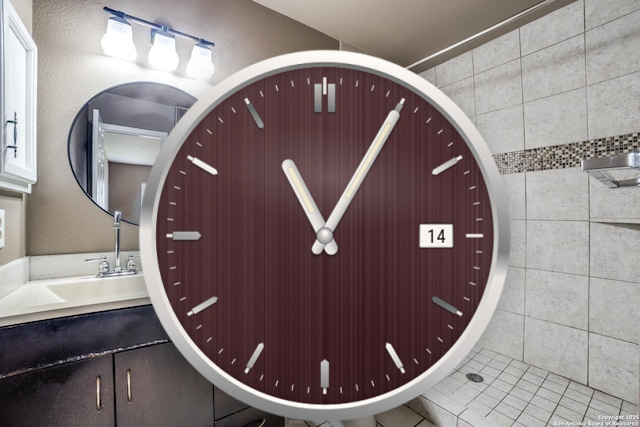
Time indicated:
**11:05**
